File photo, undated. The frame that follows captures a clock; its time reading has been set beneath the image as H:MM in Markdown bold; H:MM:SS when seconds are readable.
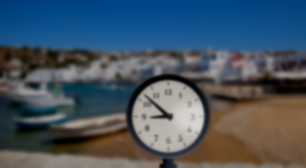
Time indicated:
**8:52**
